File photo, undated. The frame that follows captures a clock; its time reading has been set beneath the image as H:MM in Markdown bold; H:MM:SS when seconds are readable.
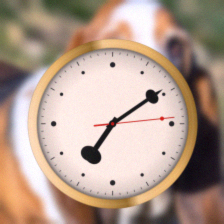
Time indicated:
**7:09:14**
